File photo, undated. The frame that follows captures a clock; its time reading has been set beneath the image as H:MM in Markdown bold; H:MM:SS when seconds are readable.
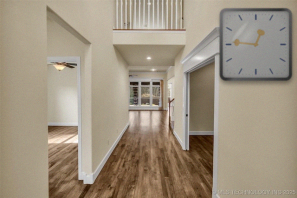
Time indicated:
**12:46**
